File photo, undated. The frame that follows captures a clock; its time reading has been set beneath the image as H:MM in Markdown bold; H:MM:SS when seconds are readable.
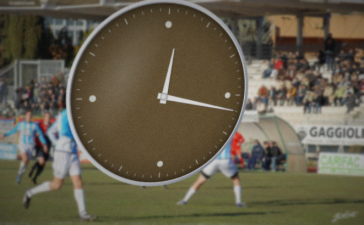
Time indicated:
**12:17**
